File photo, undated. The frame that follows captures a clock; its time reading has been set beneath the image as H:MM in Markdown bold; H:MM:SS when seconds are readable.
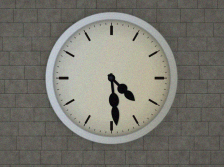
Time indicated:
**4:29**
